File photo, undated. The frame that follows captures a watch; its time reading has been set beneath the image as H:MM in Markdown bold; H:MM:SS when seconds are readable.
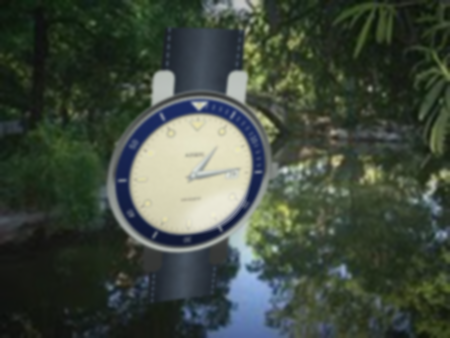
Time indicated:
**1:14**
